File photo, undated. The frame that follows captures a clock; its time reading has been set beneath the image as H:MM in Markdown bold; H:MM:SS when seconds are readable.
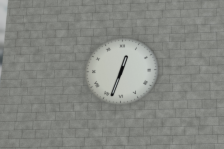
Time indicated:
**12:33**
